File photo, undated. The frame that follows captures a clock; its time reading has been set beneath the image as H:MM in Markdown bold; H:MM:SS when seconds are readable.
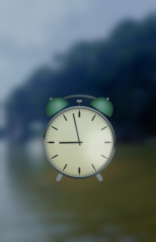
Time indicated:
**8:58**
